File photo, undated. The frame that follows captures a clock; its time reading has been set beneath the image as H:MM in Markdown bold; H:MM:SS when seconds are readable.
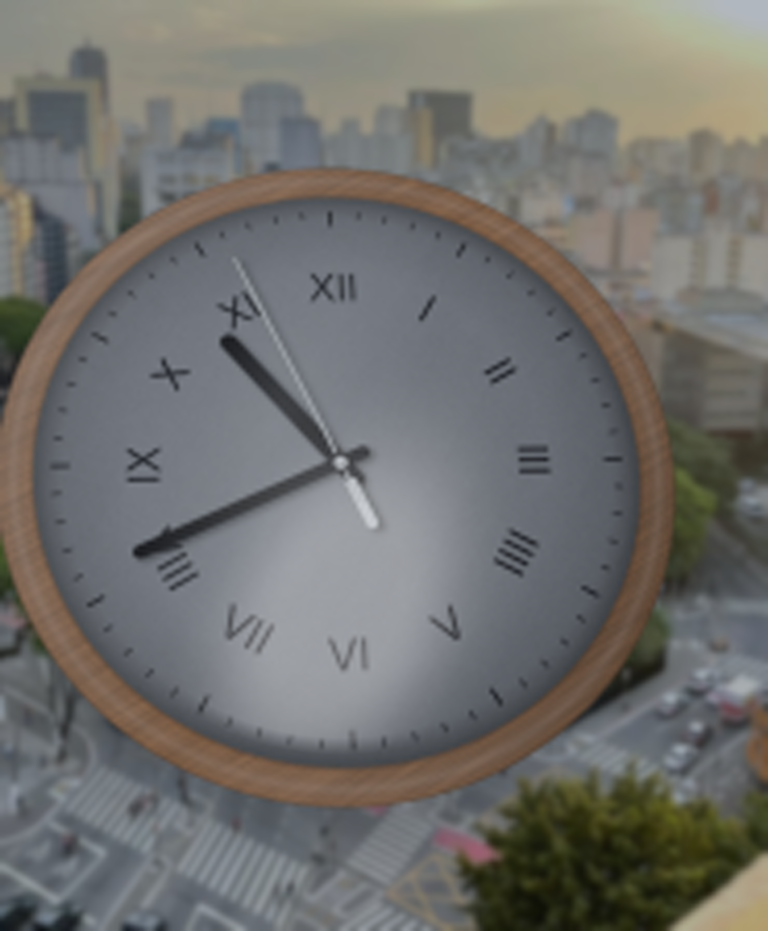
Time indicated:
**10:40:56**
